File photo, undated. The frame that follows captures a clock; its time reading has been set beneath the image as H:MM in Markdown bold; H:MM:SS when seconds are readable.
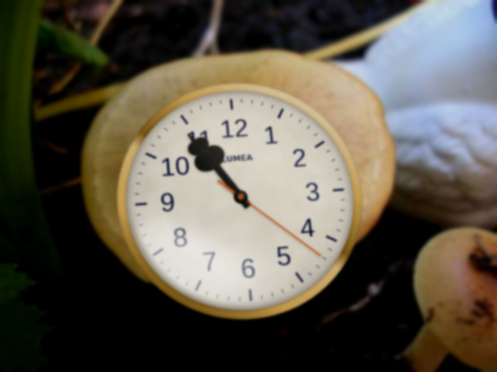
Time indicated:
**10:54:22**
